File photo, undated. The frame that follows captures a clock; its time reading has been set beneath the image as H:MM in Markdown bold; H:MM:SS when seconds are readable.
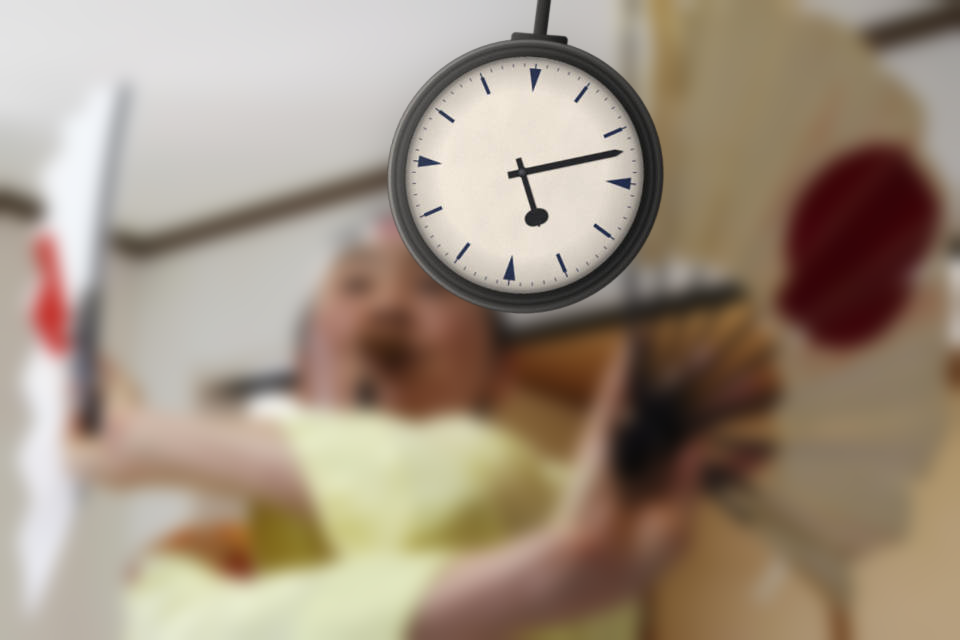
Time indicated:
**5:12**
